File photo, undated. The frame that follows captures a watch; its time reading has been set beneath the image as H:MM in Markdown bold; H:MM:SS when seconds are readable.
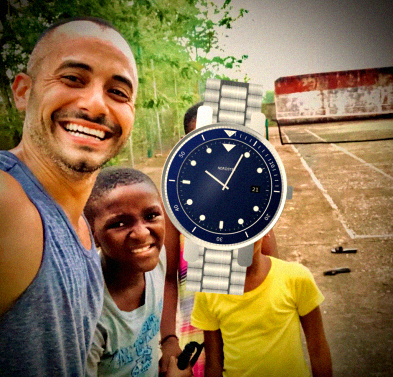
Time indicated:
**10:04**
